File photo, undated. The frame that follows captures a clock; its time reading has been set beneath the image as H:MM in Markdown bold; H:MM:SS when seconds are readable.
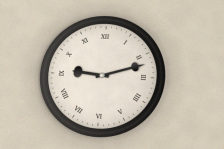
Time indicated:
**9:12**
